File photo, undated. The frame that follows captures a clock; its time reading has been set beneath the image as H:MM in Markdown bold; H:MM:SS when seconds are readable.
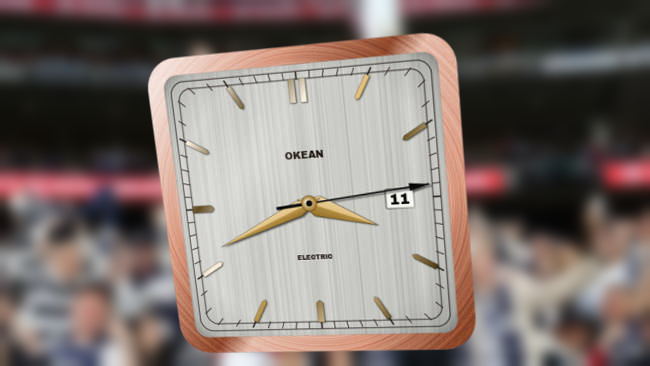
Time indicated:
**3:41:14**
